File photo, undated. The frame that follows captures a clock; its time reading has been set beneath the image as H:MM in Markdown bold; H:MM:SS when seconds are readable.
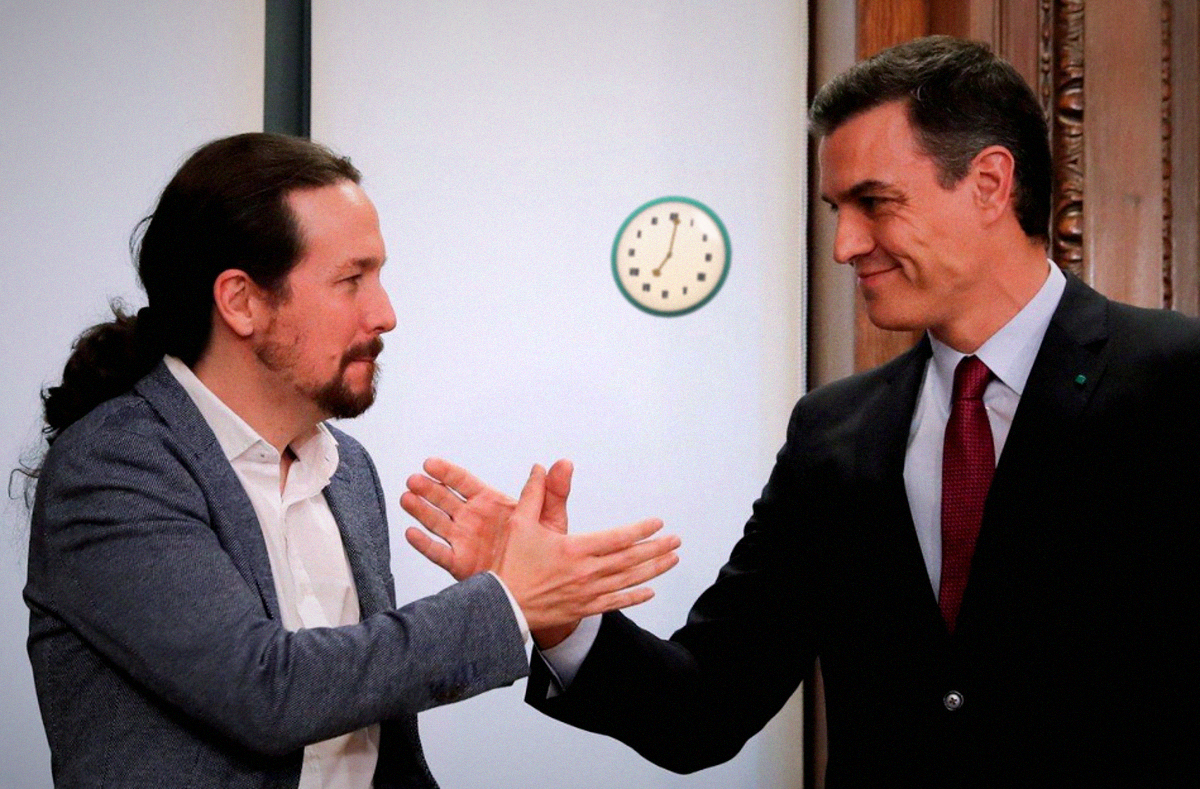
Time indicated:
**7:01**
